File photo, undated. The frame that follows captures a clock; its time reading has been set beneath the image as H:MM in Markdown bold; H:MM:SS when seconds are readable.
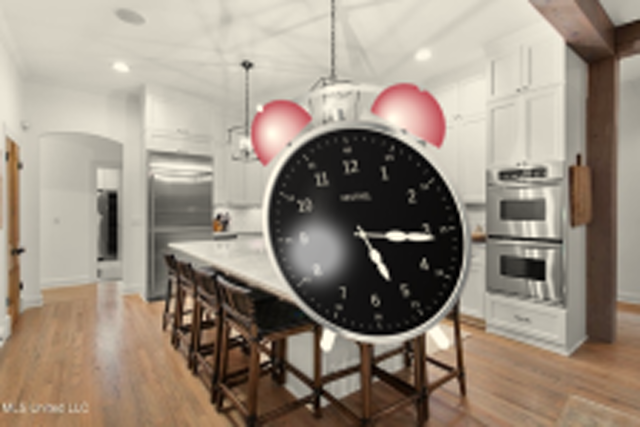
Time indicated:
**5:16**
